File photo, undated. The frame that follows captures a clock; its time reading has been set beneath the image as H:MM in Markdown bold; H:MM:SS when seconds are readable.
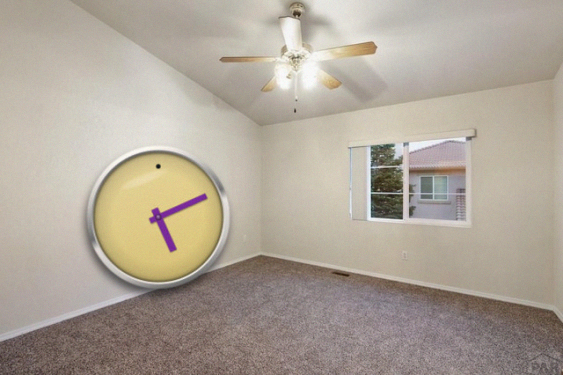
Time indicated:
**5:11**
